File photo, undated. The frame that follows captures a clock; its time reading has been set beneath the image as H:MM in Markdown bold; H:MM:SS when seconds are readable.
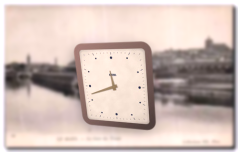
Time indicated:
**11:42**
